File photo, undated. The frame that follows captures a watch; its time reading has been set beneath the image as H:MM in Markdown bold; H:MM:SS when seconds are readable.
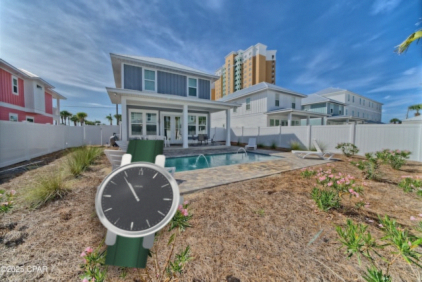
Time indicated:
**10:54**
